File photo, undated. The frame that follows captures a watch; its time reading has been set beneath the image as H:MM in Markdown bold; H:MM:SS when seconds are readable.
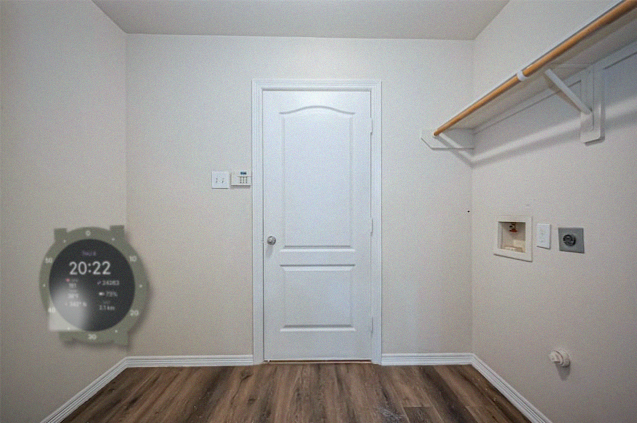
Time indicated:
**20:22**
